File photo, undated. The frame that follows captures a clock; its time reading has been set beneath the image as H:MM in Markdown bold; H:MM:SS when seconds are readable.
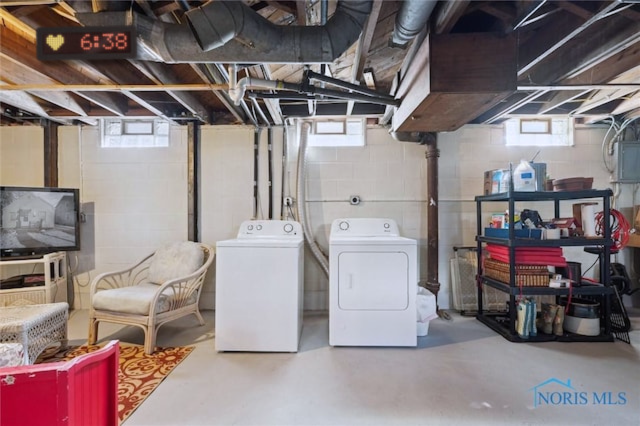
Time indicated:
**6:38**
